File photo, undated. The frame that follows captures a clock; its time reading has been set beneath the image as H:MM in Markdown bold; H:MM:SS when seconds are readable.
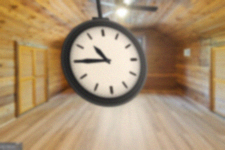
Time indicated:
**10:45**
